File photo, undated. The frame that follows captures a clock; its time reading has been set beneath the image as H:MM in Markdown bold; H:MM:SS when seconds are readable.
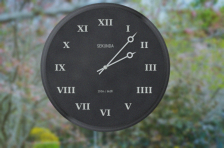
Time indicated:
**2:07**
